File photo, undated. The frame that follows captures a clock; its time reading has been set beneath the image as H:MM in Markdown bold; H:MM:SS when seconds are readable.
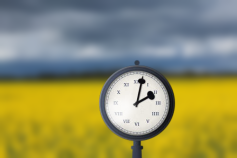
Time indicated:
**2:02**
